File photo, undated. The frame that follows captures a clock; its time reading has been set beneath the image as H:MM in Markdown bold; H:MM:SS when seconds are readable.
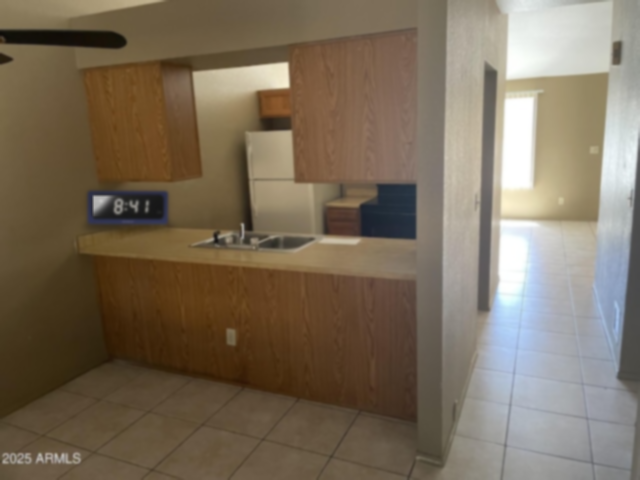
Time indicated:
**8:41**
